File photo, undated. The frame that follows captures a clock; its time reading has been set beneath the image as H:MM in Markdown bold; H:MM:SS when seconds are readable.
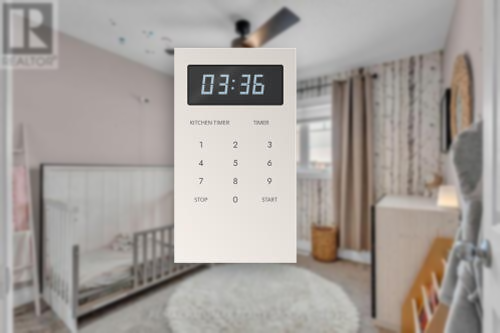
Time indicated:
**3:36**
